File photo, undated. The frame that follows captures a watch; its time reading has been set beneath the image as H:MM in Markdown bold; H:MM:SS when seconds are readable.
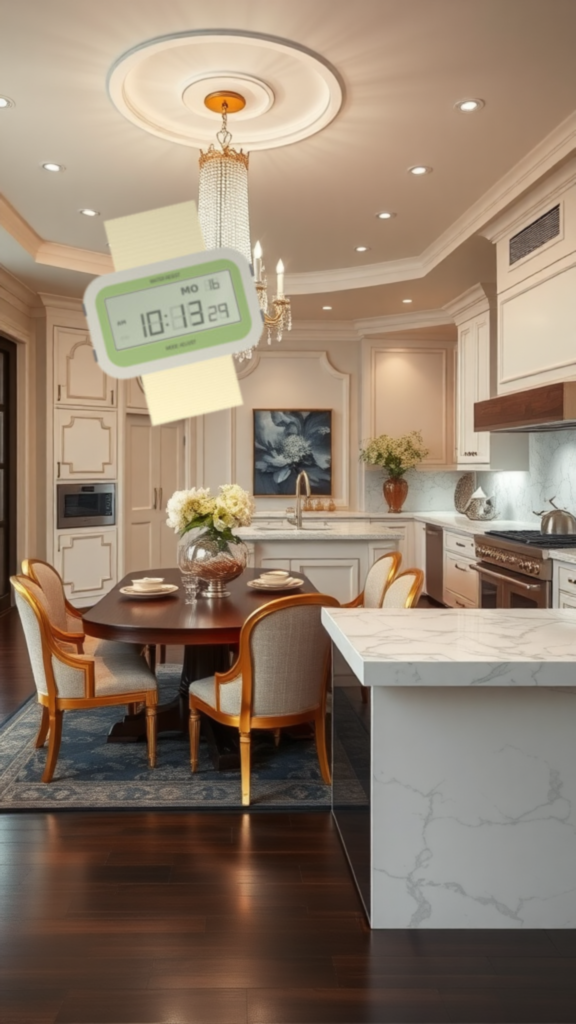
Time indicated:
**10:13:29**
